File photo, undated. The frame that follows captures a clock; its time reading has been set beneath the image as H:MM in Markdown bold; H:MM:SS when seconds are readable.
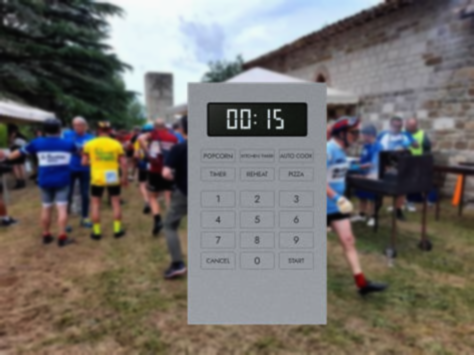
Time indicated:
**0:15**
